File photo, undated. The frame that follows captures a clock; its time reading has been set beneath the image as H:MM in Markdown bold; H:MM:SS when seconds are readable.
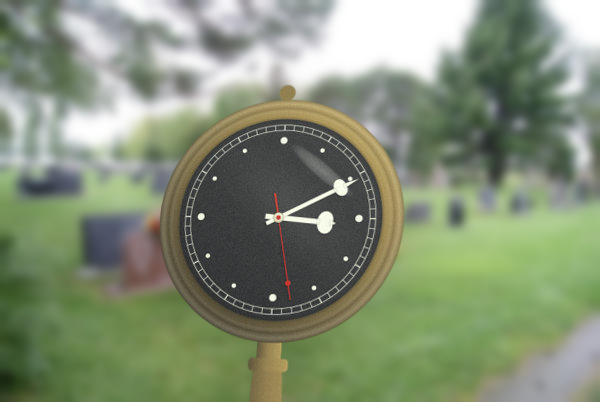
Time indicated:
**3:10:28**
